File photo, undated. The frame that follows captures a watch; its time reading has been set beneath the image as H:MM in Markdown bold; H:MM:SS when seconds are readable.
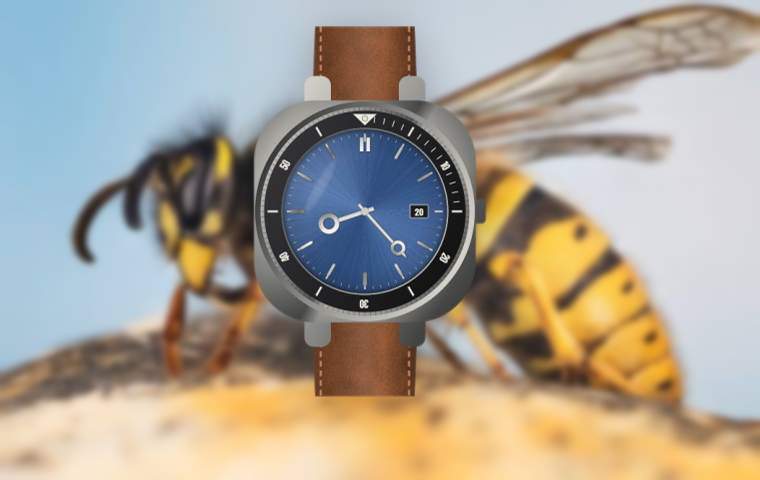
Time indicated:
**8:23**
